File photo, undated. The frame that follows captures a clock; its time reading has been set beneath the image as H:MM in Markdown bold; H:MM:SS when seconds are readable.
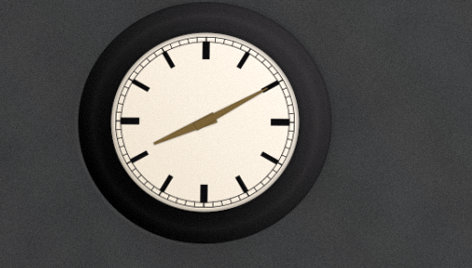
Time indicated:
**8:10**
